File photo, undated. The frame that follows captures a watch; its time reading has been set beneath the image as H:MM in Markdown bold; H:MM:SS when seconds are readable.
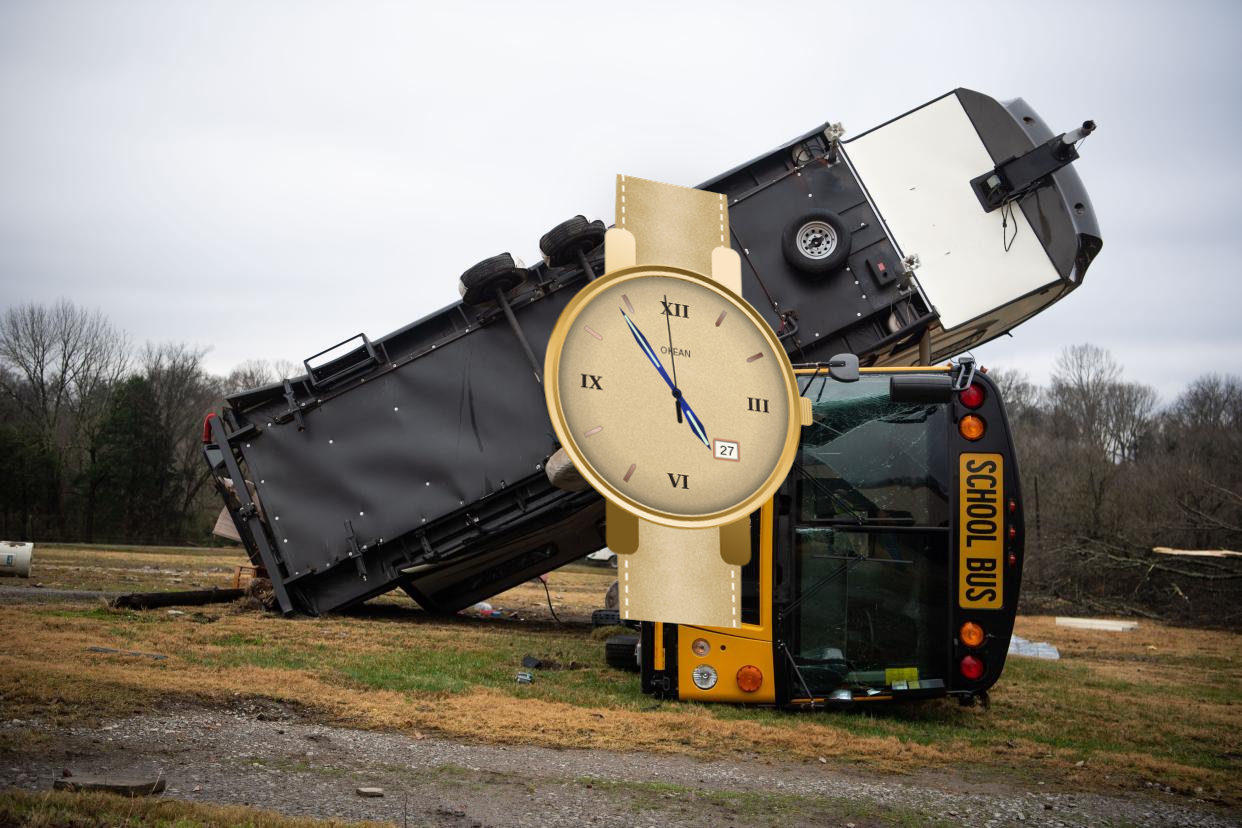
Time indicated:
**4:53:59**
